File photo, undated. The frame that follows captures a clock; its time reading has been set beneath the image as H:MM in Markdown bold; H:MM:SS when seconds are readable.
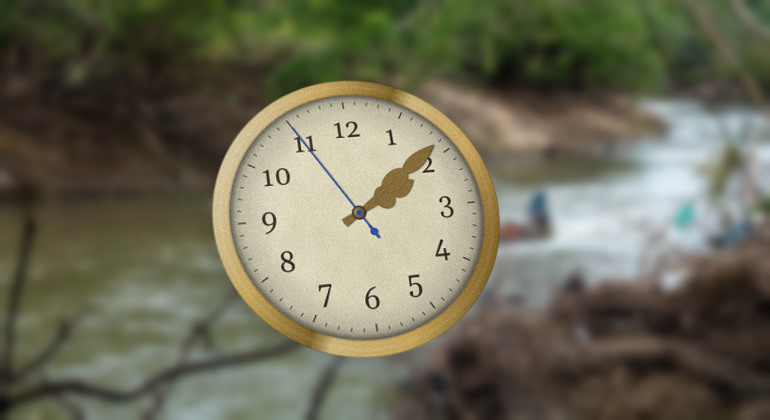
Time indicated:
**2:08:55**
